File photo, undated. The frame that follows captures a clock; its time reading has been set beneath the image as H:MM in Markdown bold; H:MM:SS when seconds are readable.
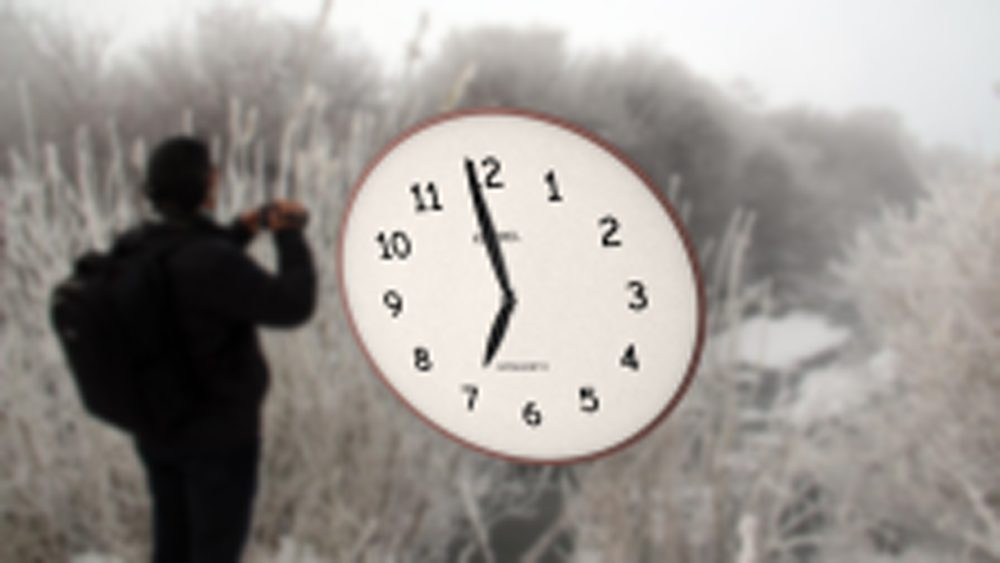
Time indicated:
**6:59**
